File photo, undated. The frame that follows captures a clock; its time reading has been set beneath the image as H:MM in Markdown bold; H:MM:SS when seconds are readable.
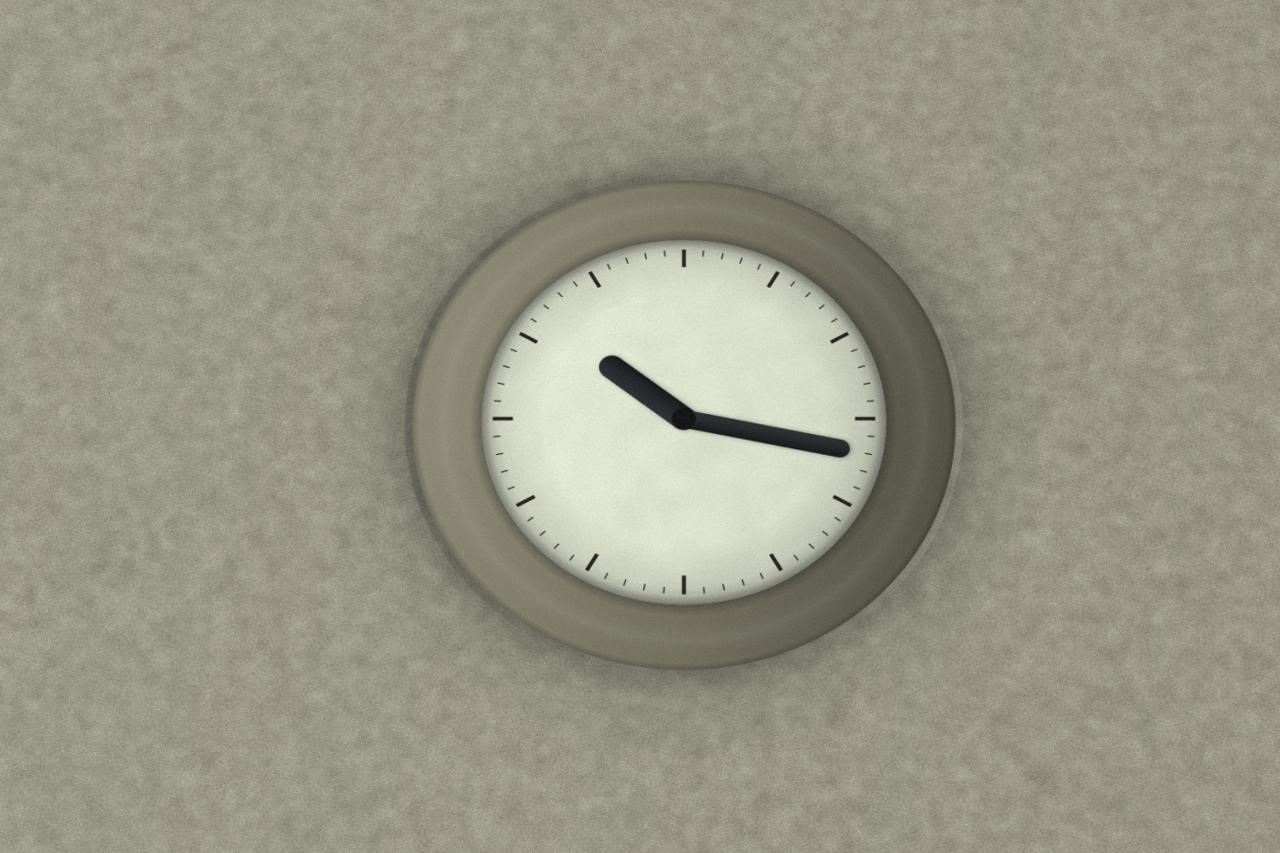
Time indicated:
**10:17**
